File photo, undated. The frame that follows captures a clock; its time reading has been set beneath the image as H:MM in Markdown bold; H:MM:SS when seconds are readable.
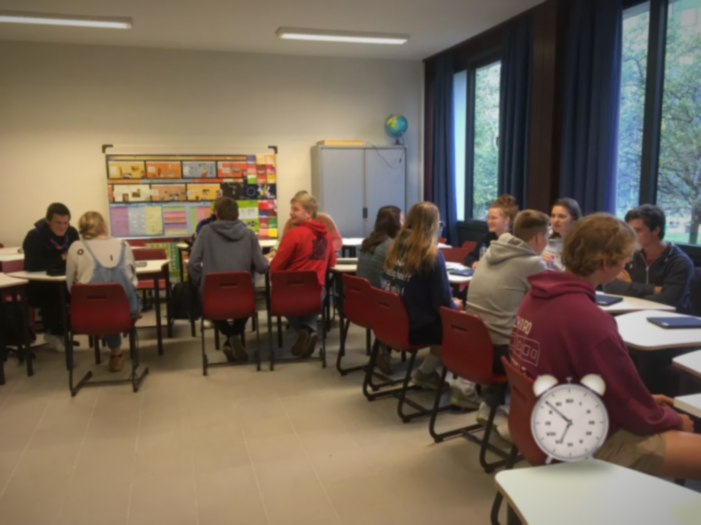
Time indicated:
**6:52**
